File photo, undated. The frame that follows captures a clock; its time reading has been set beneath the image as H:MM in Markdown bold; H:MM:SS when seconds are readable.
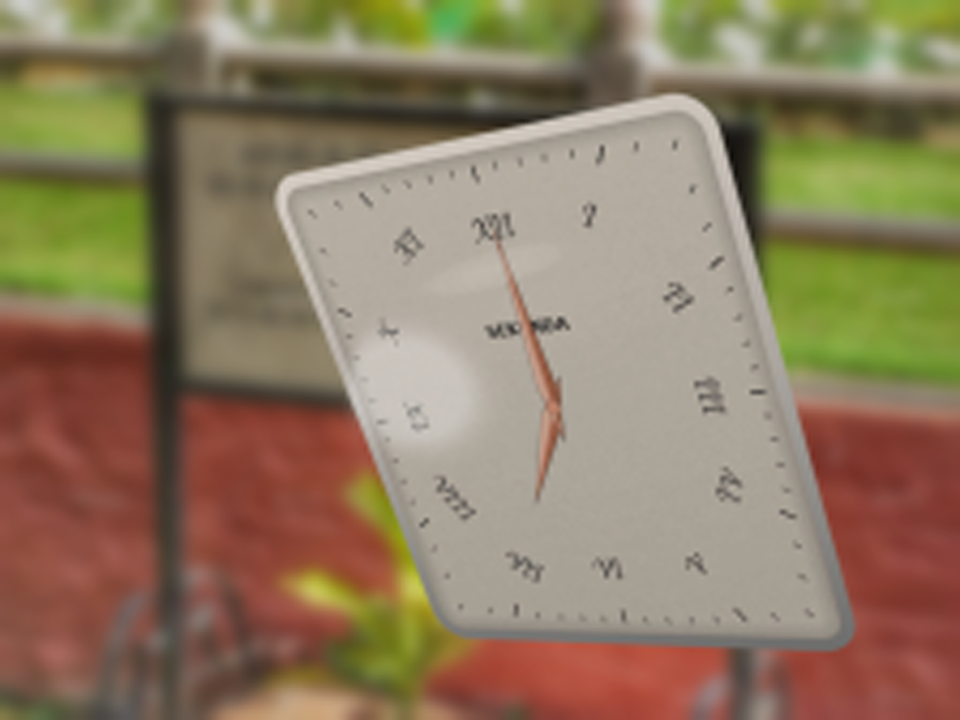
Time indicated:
**7:00**
